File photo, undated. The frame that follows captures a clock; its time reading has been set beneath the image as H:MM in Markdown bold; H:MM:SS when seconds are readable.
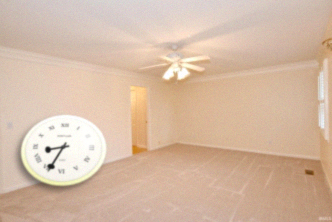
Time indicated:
**8:34**
